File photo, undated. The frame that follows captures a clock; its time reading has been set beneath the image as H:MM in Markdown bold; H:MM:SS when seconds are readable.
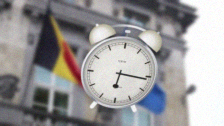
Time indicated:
**6:16**
